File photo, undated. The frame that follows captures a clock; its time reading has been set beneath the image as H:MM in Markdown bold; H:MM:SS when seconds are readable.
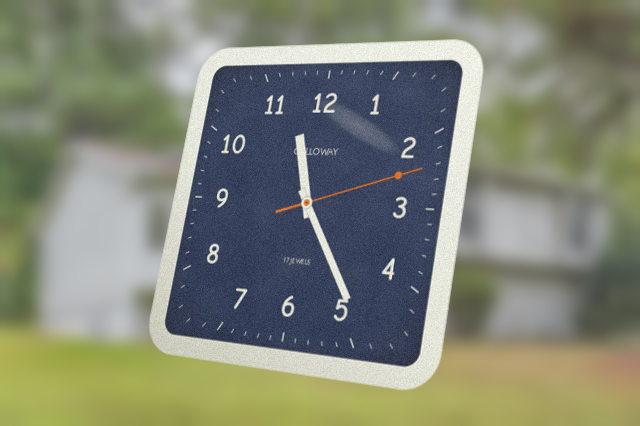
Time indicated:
**11:24:12**
